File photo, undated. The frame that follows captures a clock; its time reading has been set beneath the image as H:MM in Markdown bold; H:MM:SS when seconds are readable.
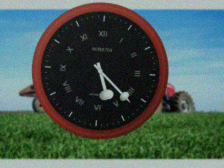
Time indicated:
**5:22**
